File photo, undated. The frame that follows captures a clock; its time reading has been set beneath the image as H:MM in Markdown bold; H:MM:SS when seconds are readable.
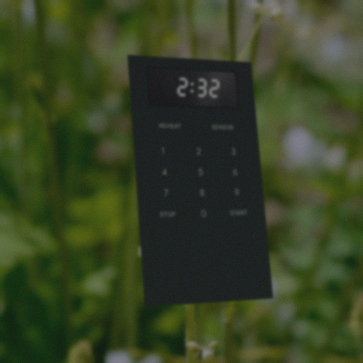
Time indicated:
**2:32**
